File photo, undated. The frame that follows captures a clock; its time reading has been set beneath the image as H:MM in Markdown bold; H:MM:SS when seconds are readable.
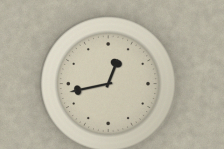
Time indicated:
**12:43**
